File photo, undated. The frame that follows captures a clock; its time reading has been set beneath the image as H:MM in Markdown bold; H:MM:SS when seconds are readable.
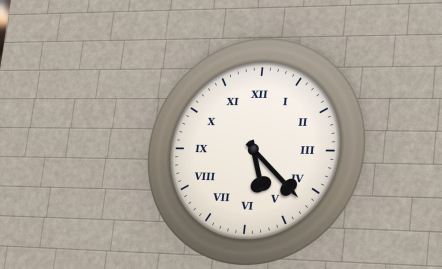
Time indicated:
**5:22**
